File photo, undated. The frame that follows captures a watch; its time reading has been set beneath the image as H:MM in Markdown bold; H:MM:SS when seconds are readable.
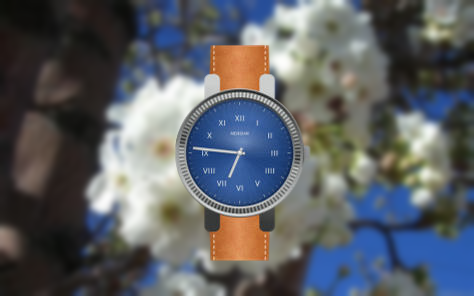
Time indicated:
**6:46**
